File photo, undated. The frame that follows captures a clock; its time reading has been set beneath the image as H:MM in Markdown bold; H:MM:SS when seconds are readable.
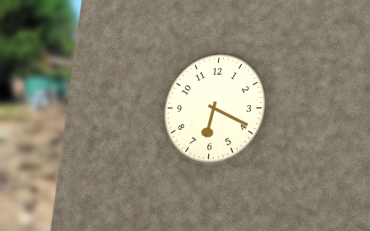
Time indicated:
**6:19**
